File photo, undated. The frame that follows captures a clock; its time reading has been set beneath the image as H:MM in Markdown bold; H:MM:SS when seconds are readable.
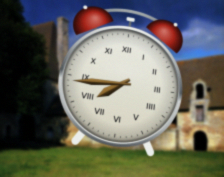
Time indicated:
**7:44**
